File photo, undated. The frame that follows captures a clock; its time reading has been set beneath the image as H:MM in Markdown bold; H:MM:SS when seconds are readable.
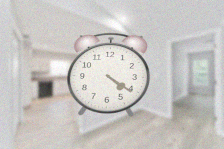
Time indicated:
**4:21**
